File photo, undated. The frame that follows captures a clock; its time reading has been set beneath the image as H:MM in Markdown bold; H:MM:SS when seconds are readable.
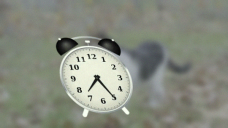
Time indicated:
**7:25**
